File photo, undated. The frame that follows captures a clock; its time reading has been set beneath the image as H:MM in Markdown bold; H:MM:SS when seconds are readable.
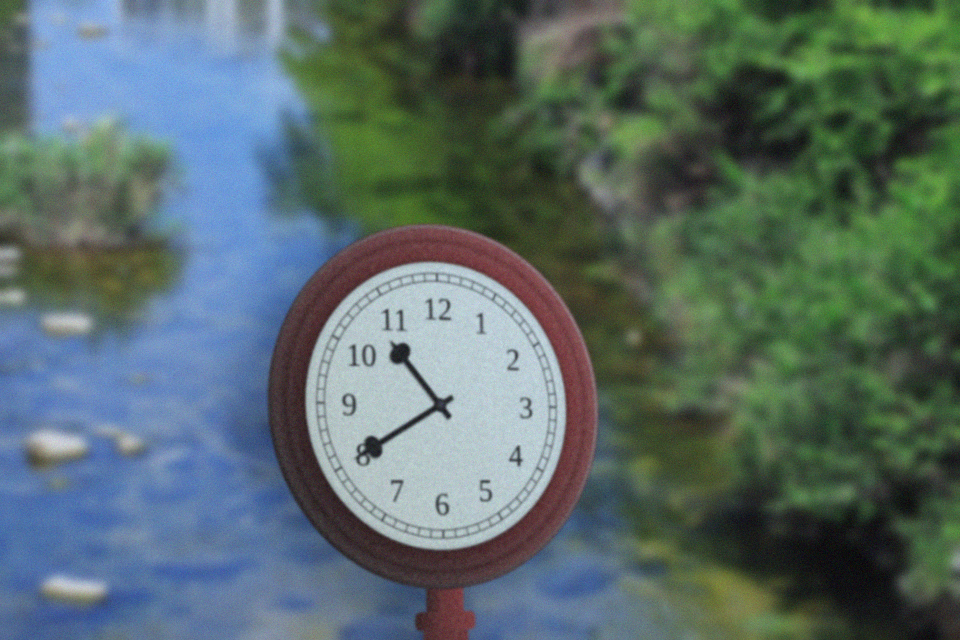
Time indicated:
**10:40**
